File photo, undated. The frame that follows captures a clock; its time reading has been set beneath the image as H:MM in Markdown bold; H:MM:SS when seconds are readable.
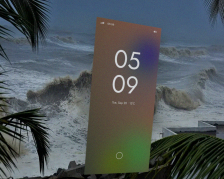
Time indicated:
**5:09**
